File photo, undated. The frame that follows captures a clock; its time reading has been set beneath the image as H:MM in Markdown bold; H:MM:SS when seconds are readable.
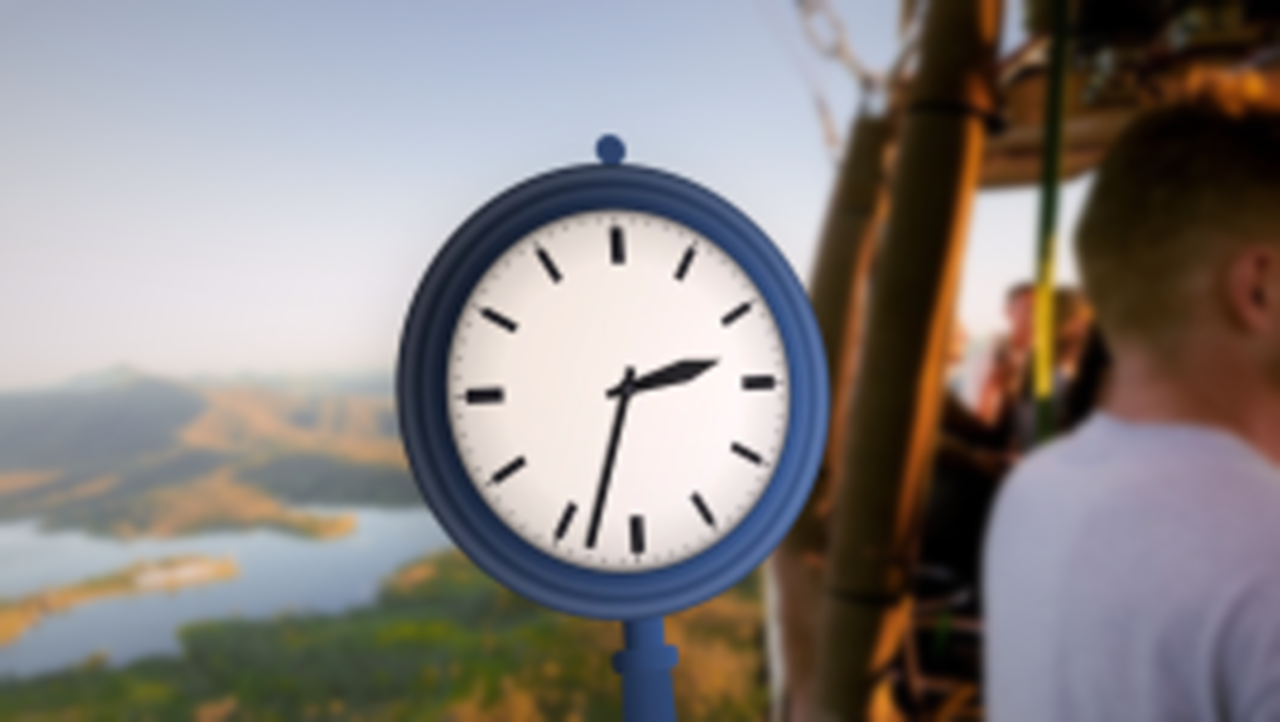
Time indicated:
**2:33**
